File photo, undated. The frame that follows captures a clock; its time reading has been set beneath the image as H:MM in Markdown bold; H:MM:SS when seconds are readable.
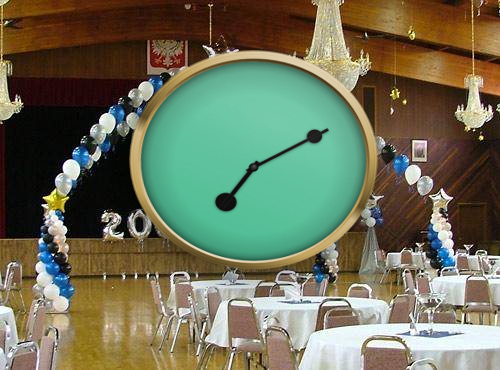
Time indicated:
**7:10**
